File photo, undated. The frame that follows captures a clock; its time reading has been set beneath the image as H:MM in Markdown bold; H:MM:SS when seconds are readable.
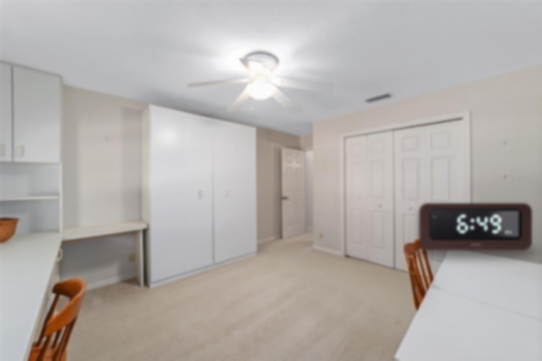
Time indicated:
**6:49**
